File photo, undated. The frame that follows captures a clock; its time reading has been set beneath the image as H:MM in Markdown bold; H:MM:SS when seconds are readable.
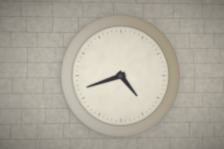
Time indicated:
**4:42**
